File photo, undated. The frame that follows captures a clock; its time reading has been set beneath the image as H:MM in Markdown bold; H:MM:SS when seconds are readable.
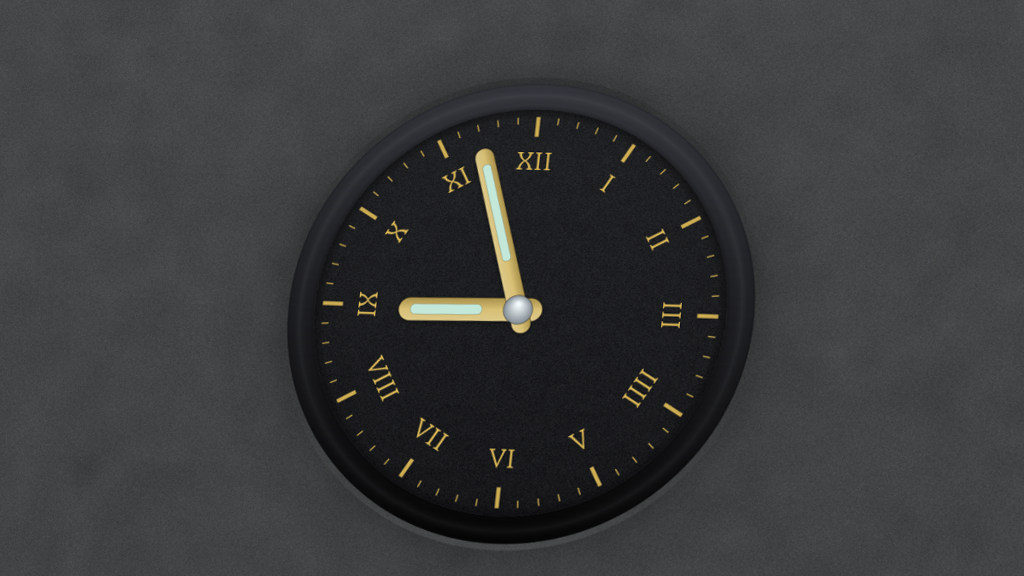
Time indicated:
**8:57**
